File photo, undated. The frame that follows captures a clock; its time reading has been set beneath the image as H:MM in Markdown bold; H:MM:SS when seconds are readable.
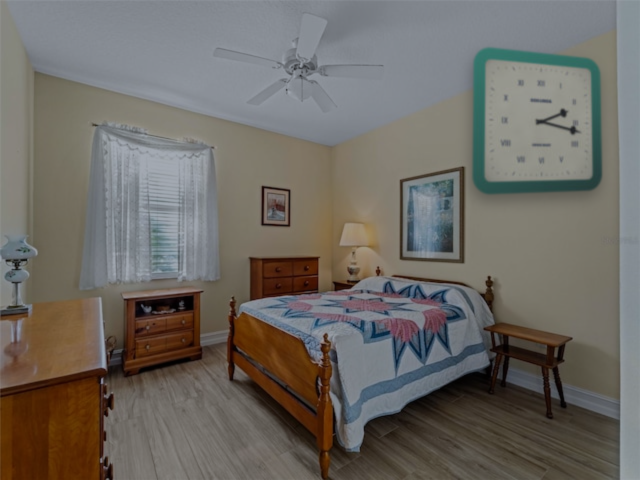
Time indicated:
**2:17**
